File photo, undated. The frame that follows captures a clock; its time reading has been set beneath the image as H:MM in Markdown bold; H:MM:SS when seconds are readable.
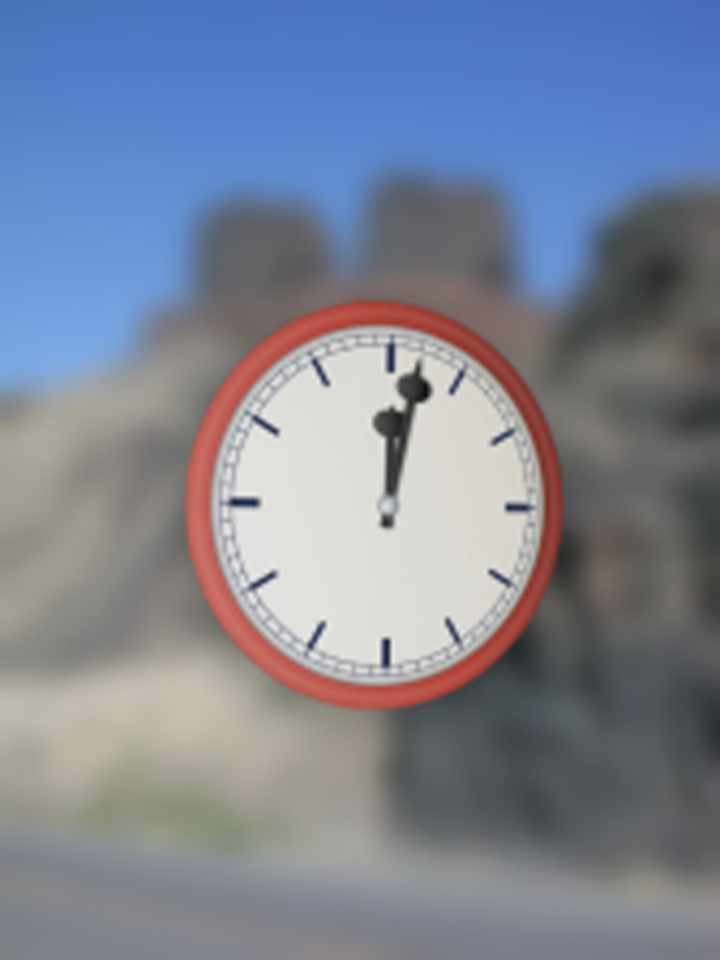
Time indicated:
**12:02**
